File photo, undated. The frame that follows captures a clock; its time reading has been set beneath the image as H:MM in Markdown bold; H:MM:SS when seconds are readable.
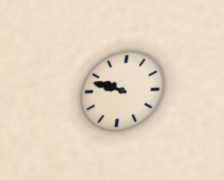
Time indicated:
**9:48**
